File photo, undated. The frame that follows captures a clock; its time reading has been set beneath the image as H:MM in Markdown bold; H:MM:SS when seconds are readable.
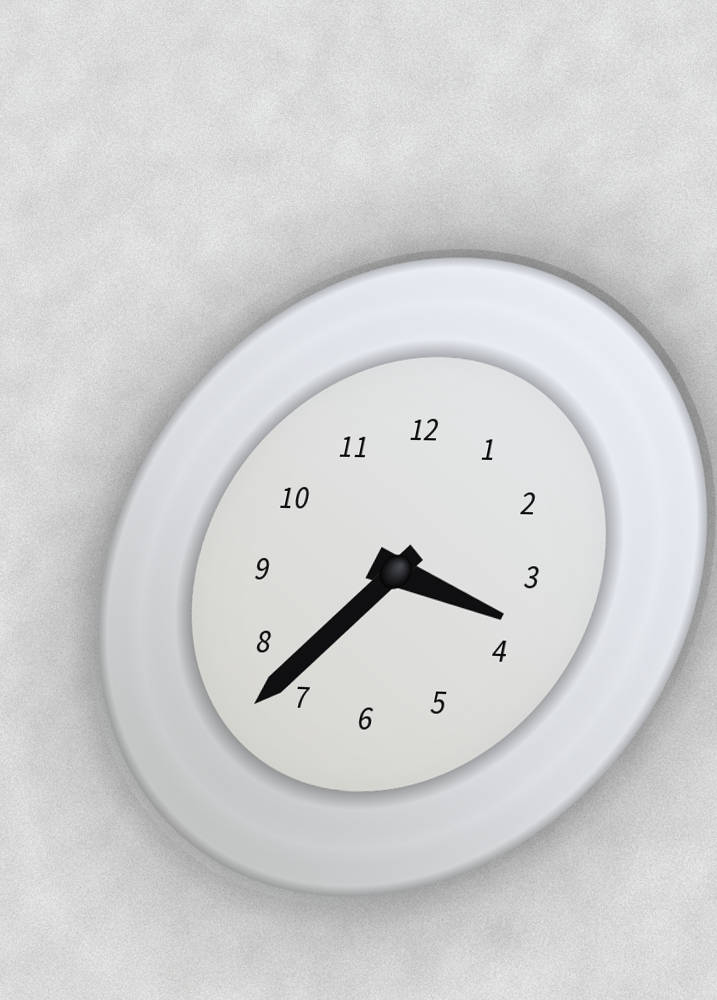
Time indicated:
**3:37**
